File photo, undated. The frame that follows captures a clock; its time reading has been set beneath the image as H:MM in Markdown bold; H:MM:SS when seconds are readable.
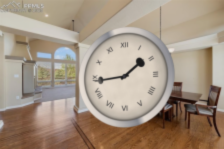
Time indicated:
**1:44**
